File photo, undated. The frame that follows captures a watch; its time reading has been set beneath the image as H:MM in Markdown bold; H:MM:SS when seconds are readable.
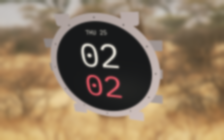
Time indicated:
**2:02**
